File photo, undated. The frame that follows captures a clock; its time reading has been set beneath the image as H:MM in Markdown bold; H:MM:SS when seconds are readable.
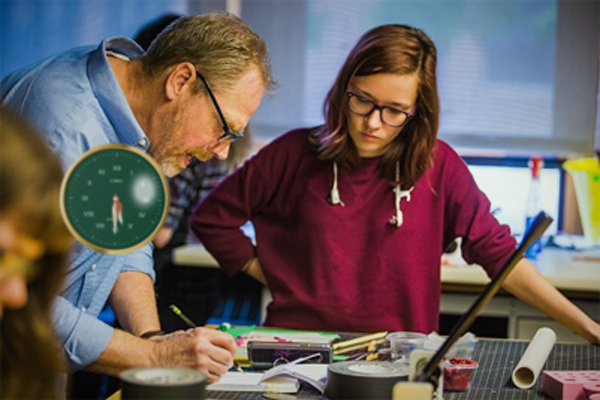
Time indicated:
**5:30**
